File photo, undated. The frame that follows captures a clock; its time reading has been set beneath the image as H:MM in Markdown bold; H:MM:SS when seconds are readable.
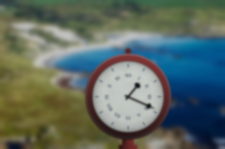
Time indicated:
**1:19**
